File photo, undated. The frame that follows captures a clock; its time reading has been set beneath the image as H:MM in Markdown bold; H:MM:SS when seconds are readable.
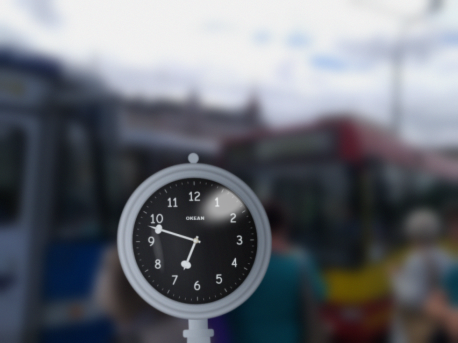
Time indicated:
**6:48**
